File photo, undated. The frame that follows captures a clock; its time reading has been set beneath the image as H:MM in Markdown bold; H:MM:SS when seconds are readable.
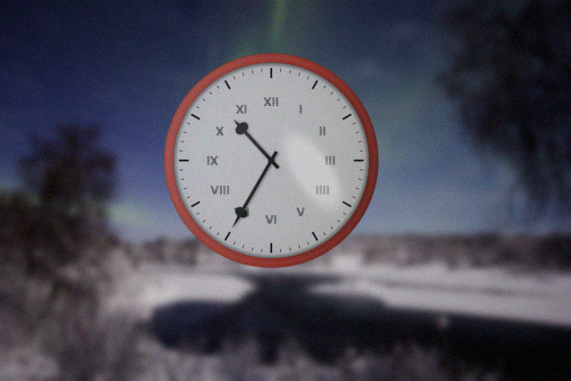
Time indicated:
**10:35**
